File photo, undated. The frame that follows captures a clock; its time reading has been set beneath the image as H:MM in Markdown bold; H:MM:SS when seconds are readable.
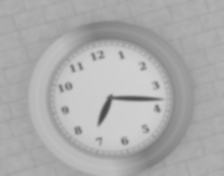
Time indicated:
**7:18**
